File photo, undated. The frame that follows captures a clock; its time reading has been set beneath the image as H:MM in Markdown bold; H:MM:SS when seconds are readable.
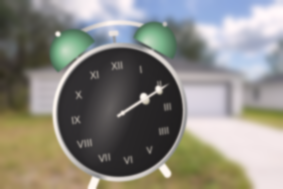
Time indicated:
**2:11**
